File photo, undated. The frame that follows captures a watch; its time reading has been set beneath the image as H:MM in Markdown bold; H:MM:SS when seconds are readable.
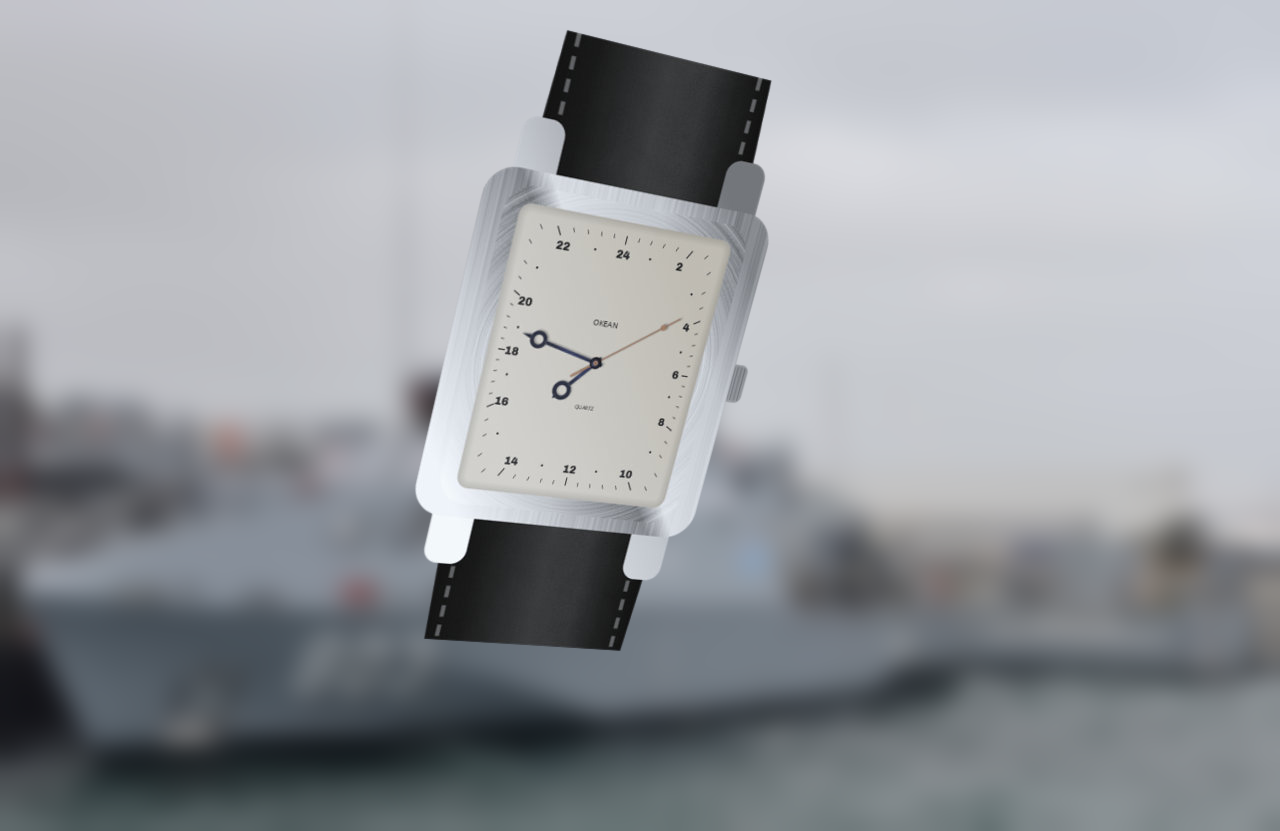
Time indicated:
**14:47:09**
